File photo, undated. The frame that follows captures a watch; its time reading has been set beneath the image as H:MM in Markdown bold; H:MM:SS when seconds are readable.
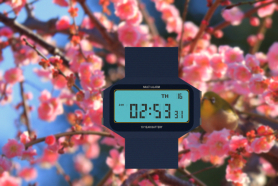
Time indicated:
**2:53:31**
